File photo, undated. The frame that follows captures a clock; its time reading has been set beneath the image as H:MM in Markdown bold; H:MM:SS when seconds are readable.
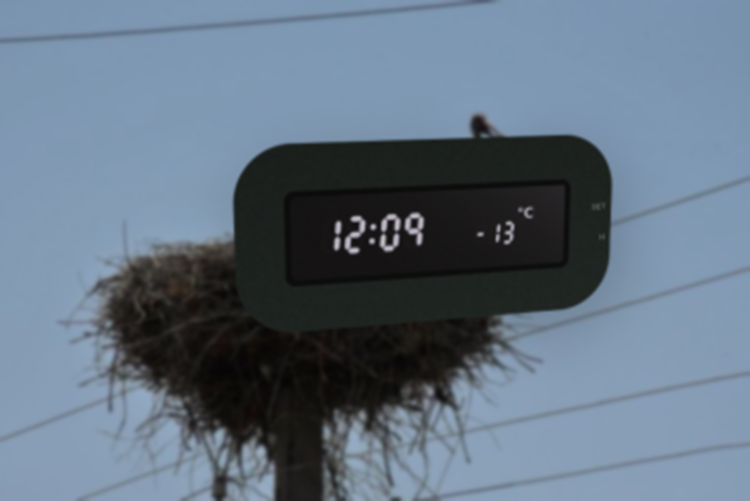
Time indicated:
**12:09**
